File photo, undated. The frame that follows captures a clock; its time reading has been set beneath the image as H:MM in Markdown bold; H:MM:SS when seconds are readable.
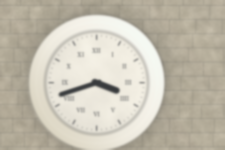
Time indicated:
**3:42**
